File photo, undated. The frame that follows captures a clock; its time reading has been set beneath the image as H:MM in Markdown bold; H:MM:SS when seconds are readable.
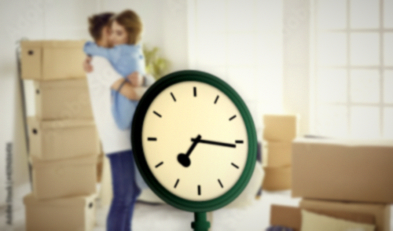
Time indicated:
**7:16**
